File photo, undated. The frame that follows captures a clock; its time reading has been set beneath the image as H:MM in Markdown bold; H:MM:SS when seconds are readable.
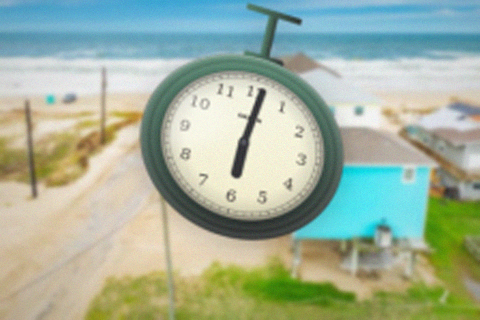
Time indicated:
**6:01**
